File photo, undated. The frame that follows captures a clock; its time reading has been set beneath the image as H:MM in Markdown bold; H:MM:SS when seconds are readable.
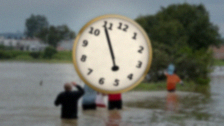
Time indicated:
**4:54**
